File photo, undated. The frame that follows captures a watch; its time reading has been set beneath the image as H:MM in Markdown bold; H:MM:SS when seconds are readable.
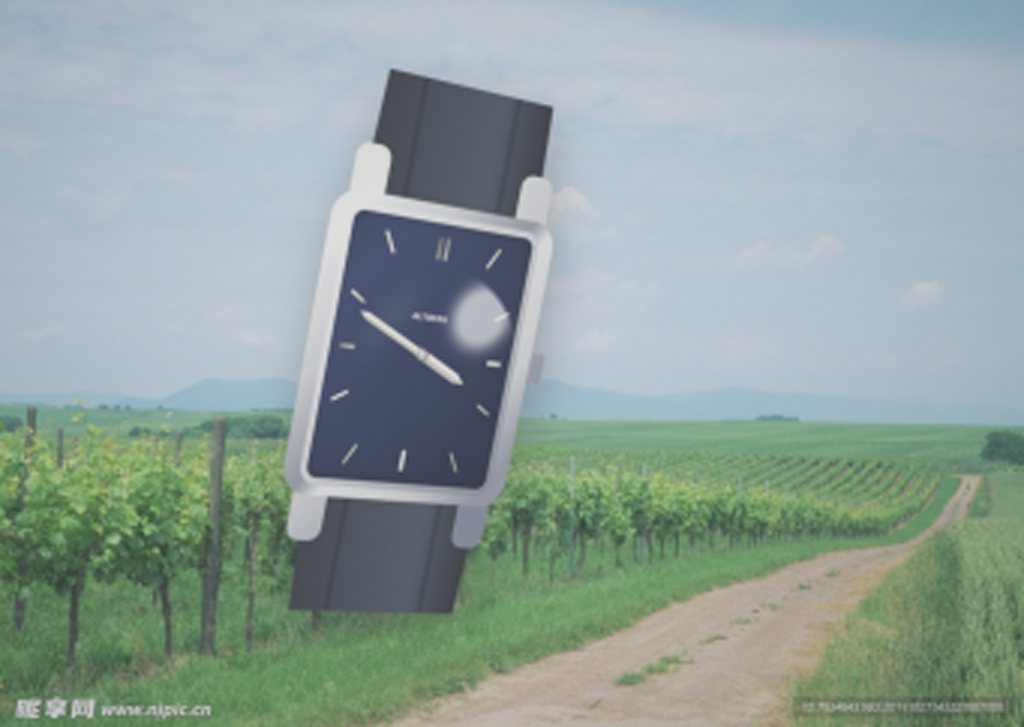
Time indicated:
**3:49**
